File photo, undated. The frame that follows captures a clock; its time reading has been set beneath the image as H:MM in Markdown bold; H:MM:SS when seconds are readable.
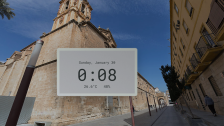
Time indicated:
**0:08**
